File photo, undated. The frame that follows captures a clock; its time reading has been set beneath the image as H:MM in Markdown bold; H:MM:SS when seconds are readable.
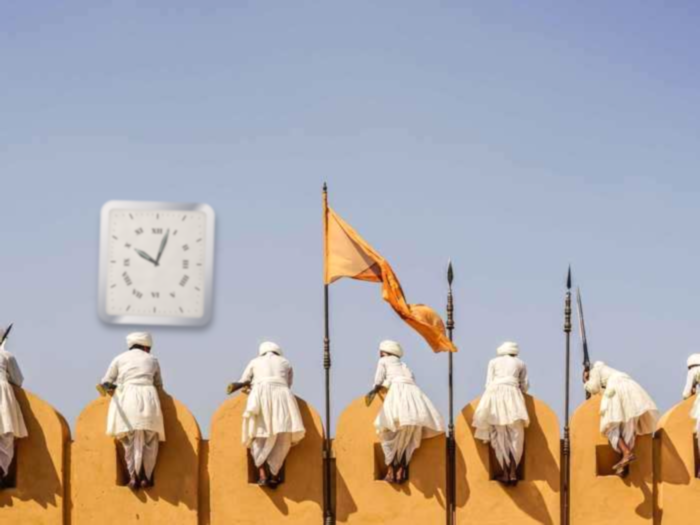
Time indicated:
**10:03**
